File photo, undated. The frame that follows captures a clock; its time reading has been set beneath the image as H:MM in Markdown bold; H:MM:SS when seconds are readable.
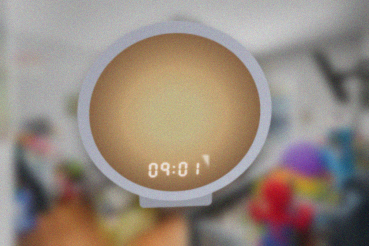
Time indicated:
**9:01**
